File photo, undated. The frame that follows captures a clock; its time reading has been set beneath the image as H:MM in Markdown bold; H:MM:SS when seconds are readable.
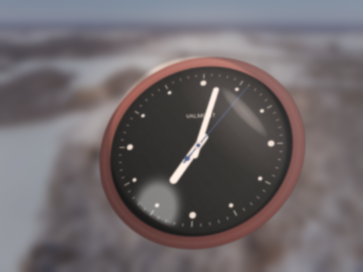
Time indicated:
**7:02:06**
